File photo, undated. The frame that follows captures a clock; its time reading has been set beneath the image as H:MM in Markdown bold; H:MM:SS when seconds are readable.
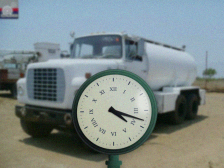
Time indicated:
**4:18**
